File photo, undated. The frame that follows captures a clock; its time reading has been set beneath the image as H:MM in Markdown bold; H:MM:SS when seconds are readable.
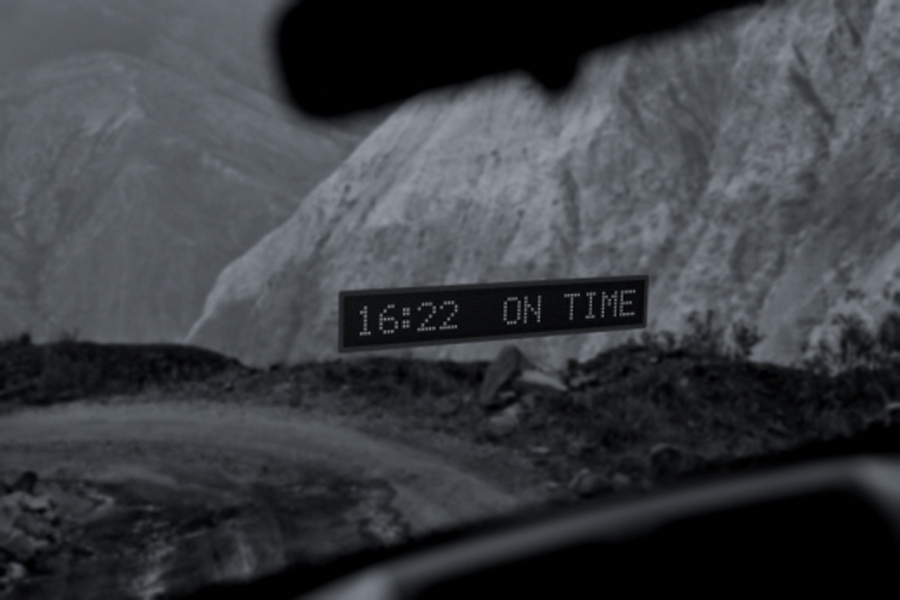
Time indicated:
**16:22**
